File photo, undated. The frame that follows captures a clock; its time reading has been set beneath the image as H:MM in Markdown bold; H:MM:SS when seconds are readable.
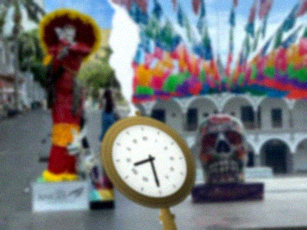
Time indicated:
**8:30**
